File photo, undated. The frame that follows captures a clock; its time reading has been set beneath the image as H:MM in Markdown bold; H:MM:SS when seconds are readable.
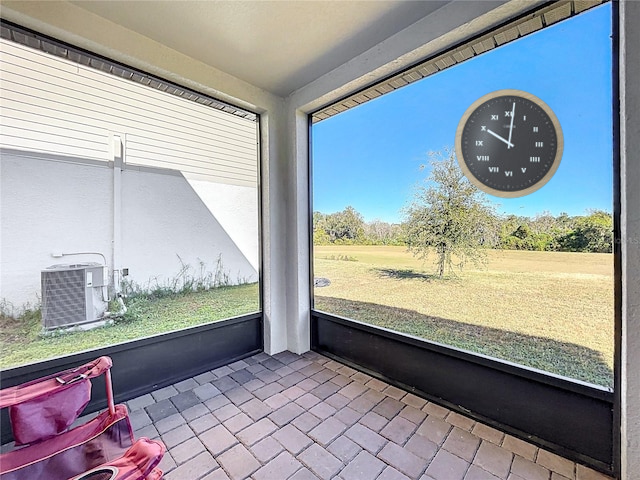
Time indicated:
**10:01**
